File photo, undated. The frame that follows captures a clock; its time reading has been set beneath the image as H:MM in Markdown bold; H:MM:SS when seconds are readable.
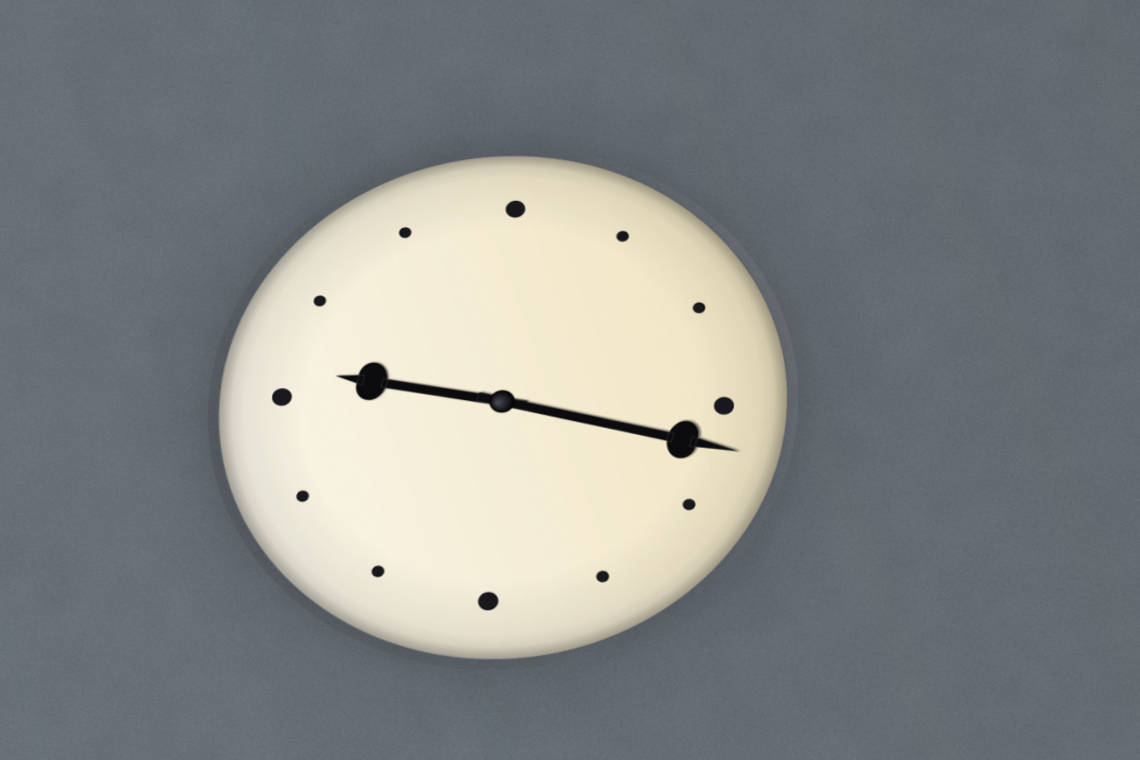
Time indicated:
**9:17**
